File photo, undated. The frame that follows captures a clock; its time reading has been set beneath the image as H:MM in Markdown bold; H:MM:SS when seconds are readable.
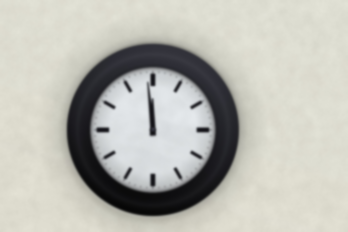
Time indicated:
**11:59**
